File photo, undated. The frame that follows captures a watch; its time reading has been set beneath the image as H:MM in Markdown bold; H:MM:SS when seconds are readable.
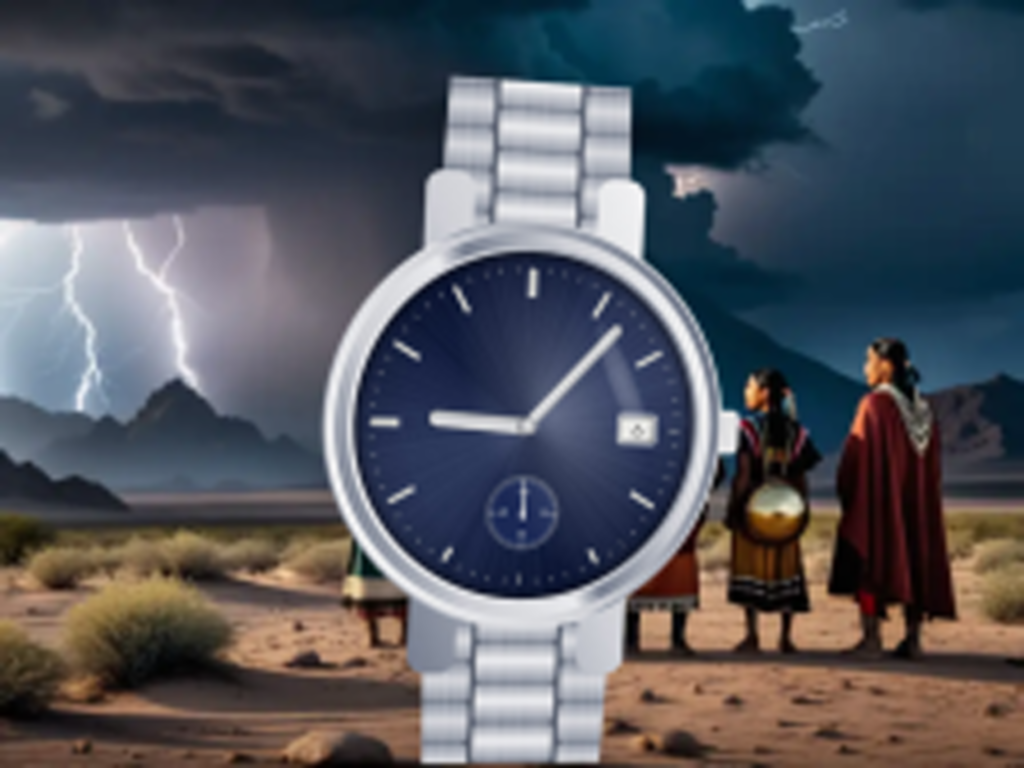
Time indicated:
**9:07**
